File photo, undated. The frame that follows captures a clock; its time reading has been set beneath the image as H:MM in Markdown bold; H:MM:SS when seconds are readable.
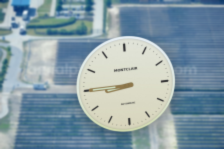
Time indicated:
**8:45**
